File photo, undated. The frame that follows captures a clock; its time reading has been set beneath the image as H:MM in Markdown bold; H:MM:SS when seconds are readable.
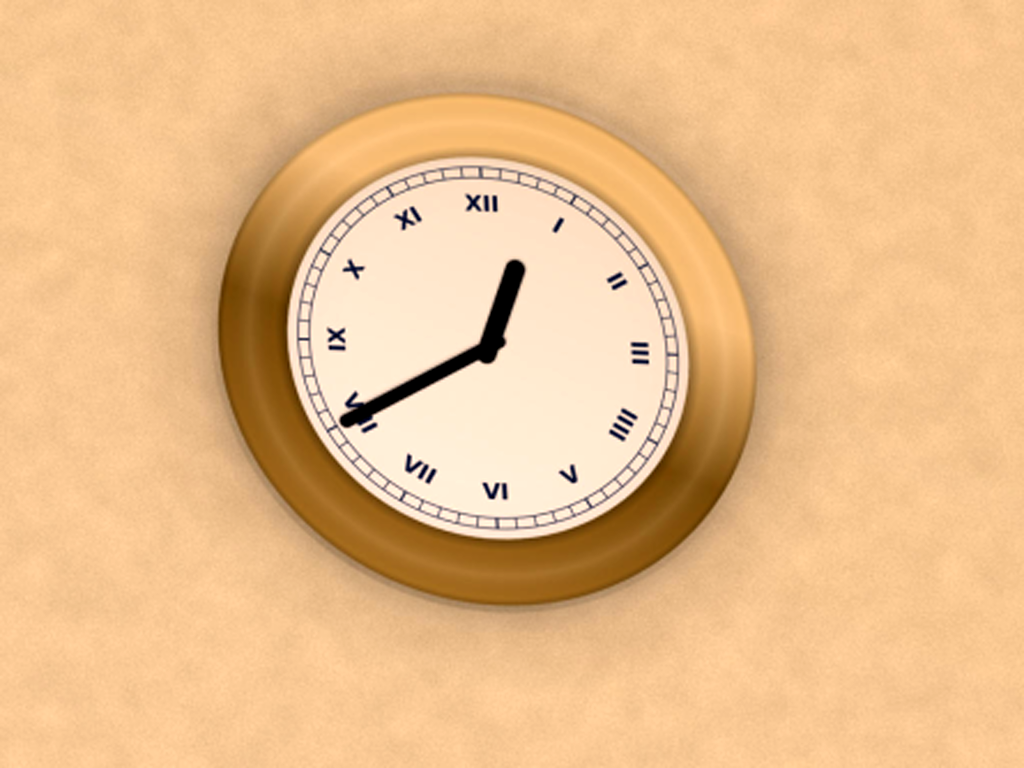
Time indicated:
**12:40**
